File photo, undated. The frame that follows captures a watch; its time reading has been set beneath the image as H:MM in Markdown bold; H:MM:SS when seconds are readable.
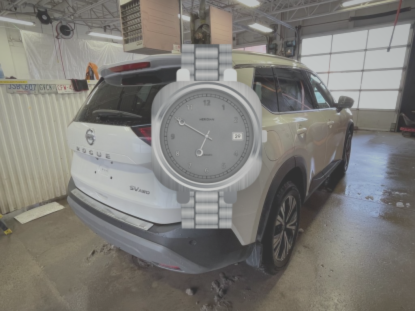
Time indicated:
**6:50**
